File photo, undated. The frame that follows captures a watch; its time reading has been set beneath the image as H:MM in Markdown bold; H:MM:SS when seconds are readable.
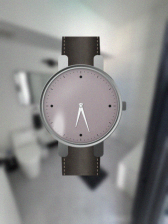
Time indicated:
**6:27**
